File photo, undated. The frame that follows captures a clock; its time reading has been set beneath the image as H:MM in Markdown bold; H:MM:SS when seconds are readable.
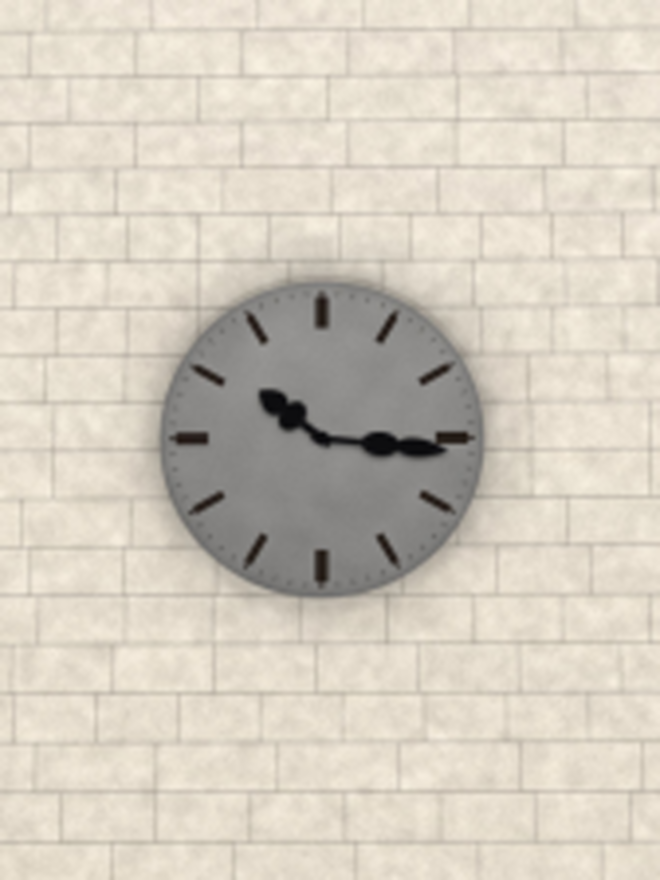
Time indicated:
**10:16**
